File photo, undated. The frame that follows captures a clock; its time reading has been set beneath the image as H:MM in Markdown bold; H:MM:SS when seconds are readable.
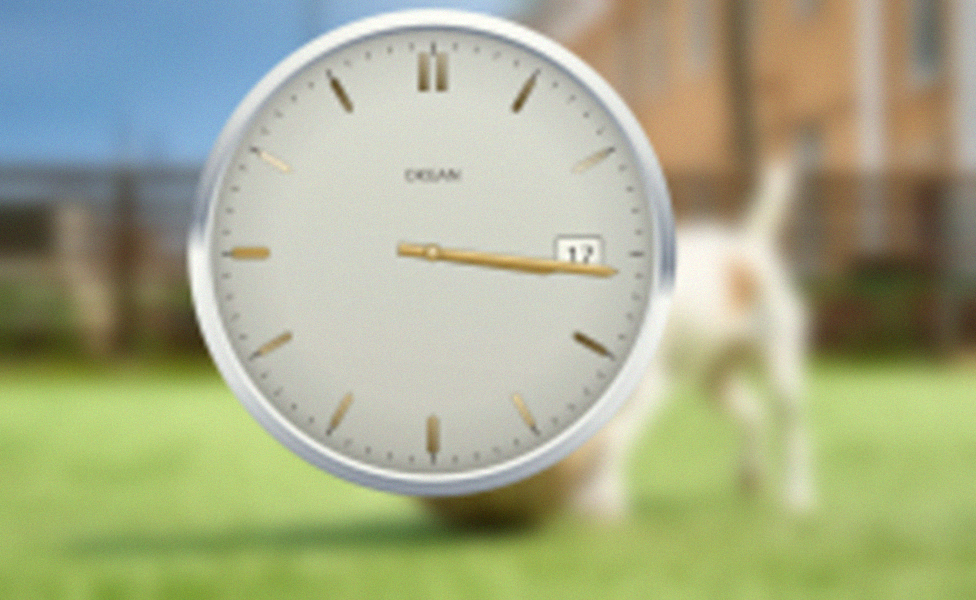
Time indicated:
**3:16**
